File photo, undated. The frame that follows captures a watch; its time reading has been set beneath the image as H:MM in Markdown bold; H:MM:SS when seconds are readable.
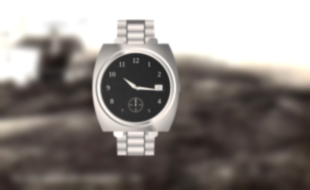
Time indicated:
**10:16**
